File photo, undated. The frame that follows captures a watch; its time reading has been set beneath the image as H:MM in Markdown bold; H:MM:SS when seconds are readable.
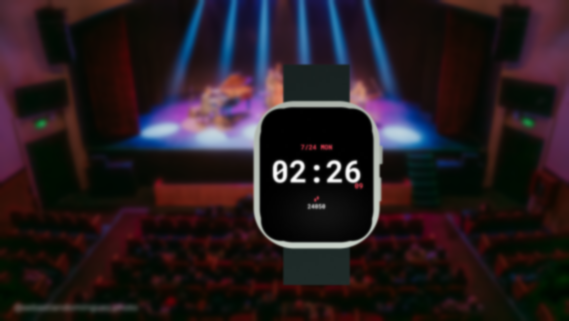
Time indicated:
**2:26**
